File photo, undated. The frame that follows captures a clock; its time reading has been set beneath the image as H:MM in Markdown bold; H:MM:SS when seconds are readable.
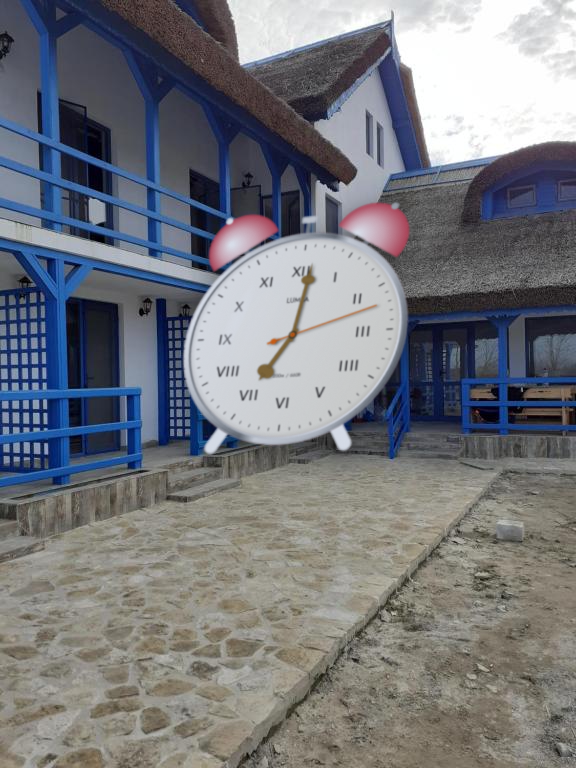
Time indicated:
**7:01:12**
